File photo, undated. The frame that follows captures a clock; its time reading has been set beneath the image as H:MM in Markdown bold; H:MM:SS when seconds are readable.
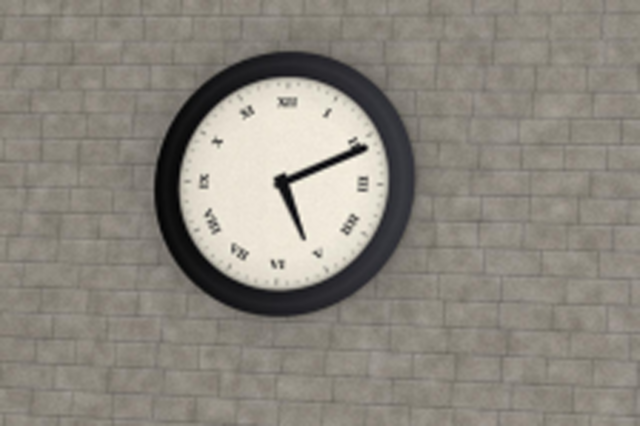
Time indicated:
**5:11**
